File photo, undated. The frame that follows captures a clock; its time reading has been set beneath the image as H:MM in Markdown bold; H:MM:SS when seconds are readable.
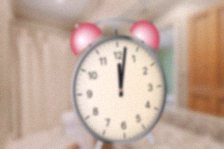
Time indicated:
**12:02**
